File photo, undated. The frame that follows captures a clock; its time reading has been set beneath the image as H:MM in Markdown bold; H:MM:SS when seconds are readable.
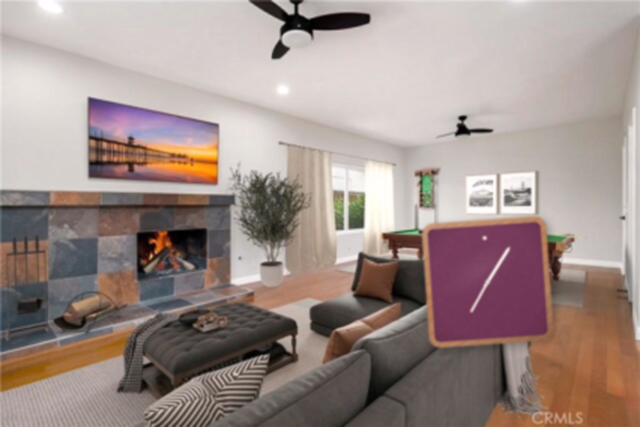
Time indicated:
**7:06**
